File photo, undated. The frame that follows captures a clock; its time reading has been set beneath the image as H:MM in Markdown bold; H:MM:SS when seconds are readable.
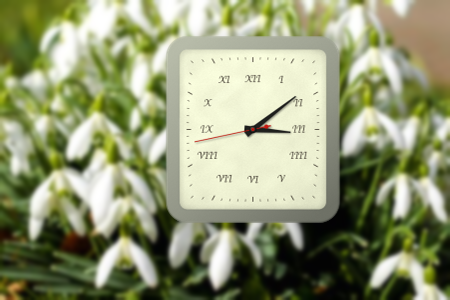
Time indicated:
**3:08:43**
